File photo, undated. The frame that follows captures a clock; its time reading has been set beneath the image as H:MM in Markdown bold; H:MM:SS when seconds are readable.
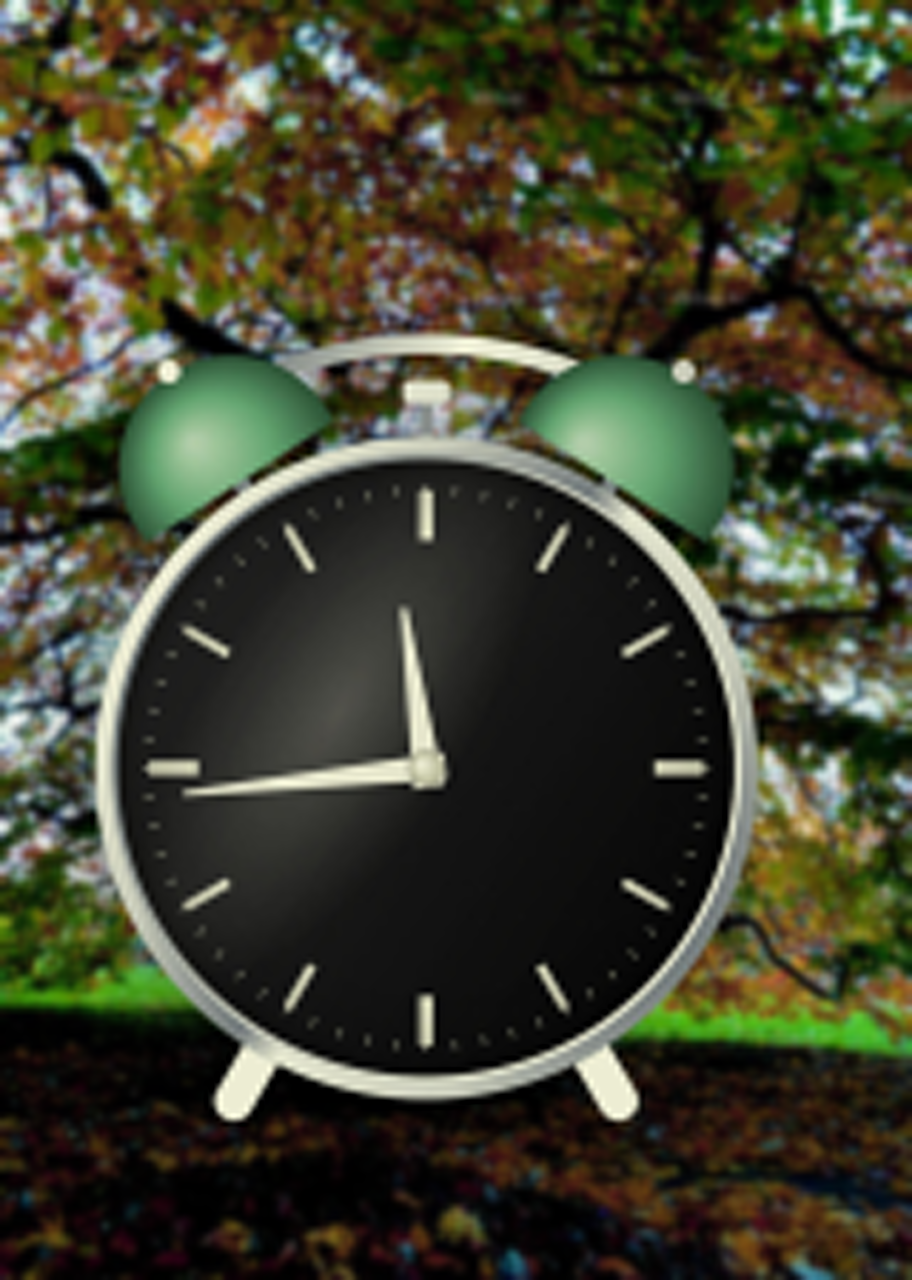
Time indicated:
**11:44**
